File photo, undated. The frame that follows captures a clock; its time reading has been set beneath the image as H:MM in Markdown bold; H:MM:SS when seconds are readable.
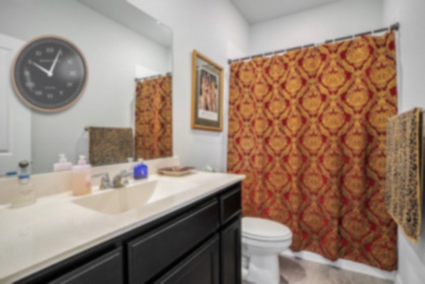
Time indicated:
**10:04**
